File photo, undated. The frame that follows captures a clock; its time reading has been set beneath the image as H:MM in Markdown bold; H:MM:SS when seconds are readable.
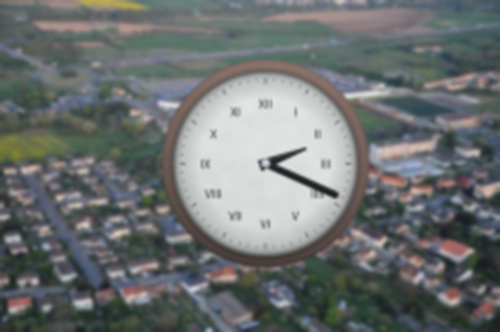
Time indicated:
**2:19**
